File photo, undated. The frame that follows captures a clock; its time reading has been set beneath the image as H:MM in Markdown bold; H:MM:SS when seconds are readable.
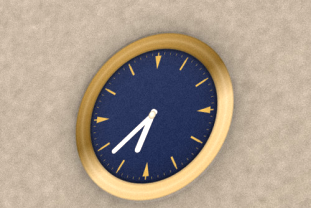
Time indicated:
**6:38**
